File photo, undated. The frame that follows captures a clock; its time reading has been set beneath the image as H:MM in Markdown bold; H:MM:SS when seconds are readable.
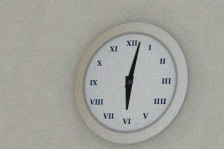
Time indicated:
**6:02**
